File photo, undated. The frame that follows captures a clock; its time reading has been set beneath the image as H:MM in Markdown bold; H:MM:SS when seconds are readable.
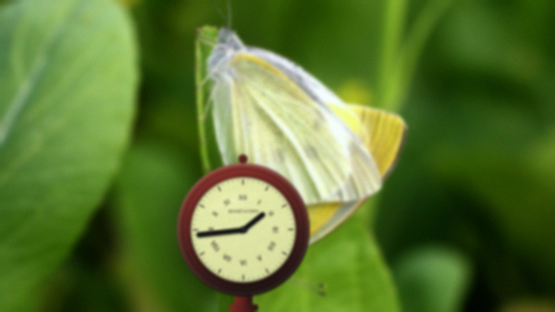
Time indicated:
**1:44**
